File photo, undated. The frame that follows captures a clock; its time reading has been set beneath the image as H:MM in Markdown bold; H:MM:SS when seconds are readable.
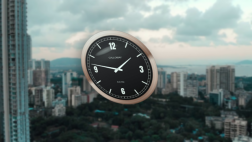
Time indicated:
**1:47**
